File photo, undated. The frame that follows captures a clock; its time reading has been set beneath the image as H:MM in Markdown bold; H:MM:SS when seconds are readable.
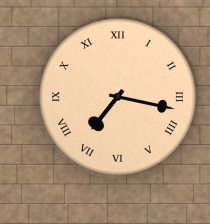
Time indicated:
**7:17**
